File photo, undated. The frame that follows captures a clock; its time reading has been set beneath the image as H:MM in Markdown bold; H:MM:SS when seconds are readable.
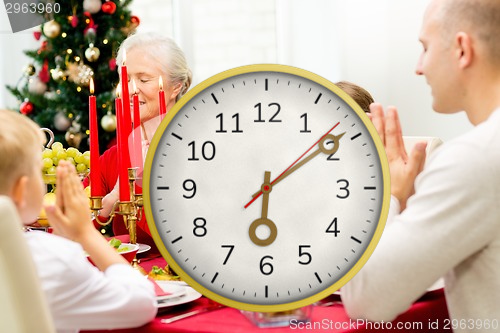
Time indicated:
**6:09:08**
